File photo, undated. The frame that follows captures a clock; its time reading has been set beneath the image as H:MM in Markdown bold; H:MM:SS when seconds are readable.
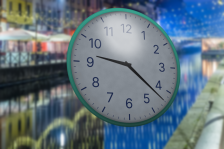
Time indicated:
**9:22**
